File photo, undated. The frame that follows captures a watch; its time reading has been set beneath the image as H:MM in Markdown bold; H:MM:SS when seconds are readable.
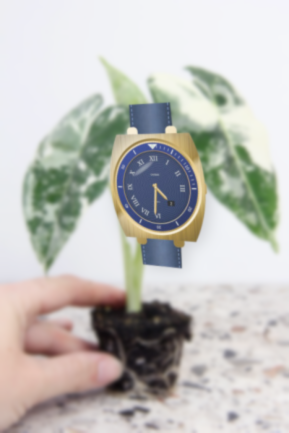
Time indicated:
**4:31**
